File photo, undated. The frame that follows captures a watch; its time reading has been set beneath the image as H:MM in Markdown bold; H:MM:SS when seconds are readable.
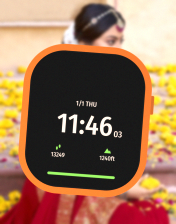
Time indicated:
**11:46:03**
